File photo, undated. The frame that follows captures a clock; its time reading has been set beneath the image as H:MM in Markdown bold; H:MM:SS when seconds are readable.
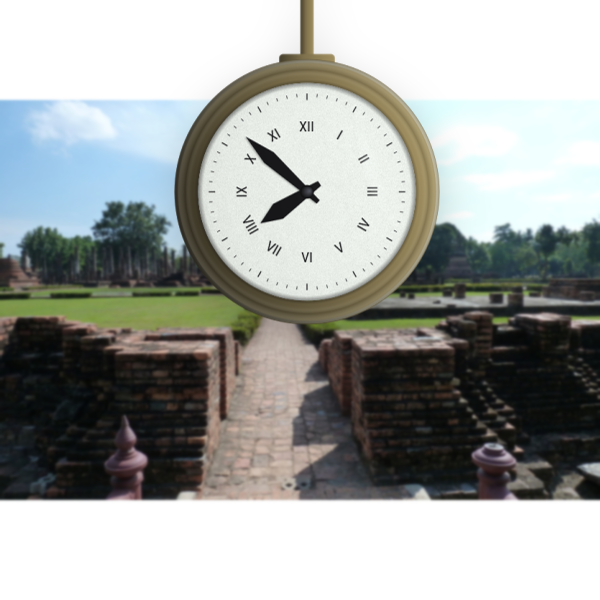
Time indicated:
**7:52**
